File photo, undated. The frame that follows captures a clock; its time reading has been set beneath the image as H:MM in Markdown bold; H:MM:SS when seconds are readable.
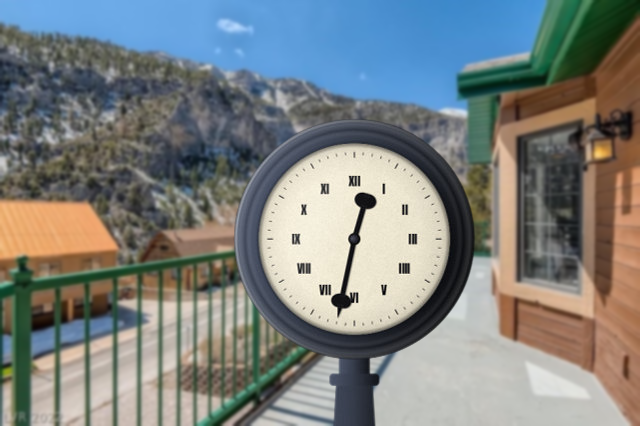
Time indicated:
**12:32**
